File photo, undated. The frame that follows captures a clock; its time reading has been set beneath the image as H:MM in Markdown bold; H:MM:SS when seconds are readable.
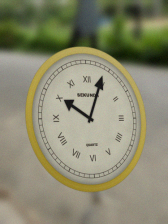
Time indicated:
**10:04**
